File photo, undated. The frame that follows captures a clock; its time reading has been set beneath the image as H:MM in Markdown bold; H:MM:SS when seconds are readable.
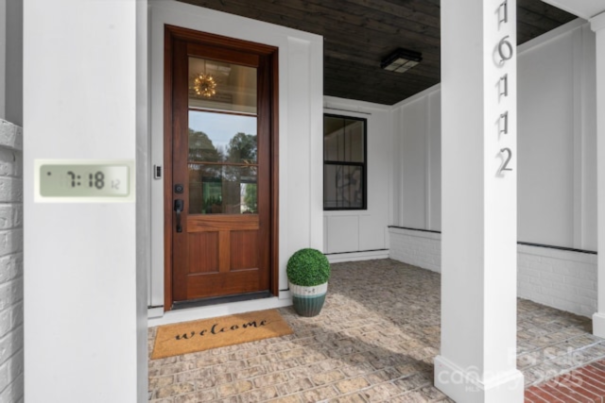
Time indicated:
**7:18**
